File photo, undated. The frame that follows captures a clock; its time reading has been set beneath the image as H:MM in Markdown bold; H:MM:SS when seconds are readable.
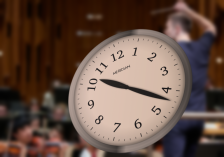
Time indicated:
**10:22**
